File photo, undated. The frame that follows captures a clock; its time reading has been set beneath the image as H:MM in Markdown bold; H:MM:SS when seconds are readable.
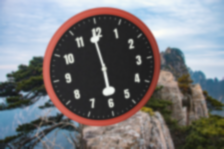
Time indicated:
**5:59**
